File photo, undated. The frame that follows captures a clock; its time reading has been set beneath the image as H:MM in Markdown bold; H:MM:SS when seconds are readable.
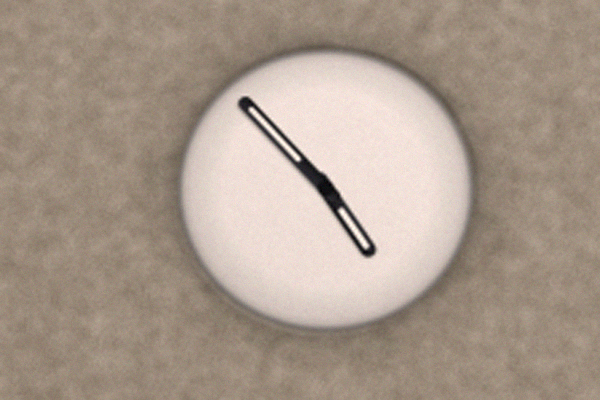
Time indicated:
**4:53**
